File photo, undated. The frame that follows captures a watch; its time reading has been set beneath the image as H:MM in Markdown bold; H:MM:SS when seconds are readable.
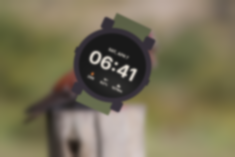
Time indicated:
**6:41**
